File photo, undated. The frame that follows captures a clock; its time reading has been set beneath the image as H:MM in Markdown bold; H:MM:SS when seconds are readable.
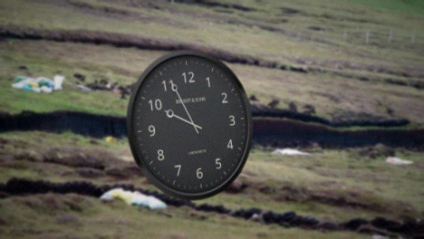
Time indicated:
**9:56**
